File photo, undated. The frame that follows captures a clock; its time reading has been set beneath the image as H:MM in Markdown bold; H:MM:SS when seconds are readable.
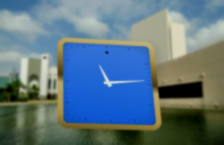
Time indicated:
**11:14**
